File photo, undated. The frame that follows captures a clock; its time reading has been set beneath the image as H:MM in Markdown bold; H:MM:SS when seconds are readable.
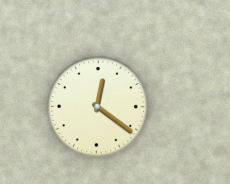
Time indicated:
**12:21**
